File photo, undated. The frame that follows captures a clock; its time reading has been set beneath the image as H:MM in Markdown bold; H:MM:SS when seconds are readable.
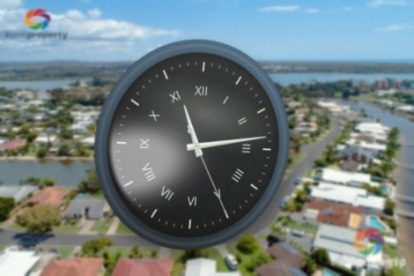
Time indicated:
**11:13:25**
